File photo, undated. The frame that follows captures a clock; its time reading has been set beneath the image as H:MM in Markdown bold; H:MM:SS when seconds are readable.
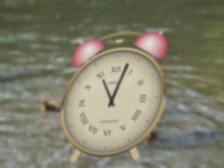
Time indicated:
**11:03**
